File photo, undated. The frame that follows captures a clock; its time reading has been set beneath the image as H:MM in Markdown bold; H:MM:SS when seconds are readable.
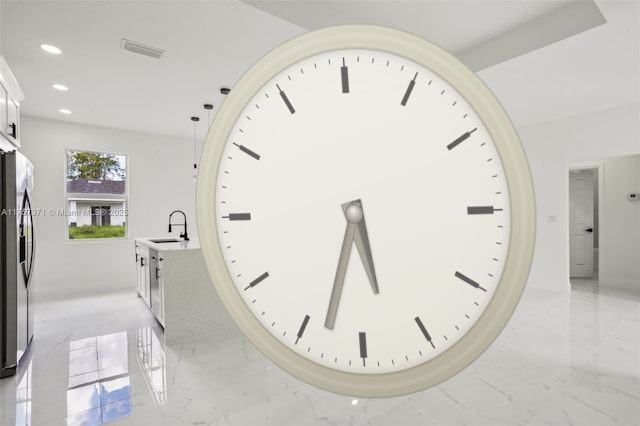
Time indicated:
**5:33**
